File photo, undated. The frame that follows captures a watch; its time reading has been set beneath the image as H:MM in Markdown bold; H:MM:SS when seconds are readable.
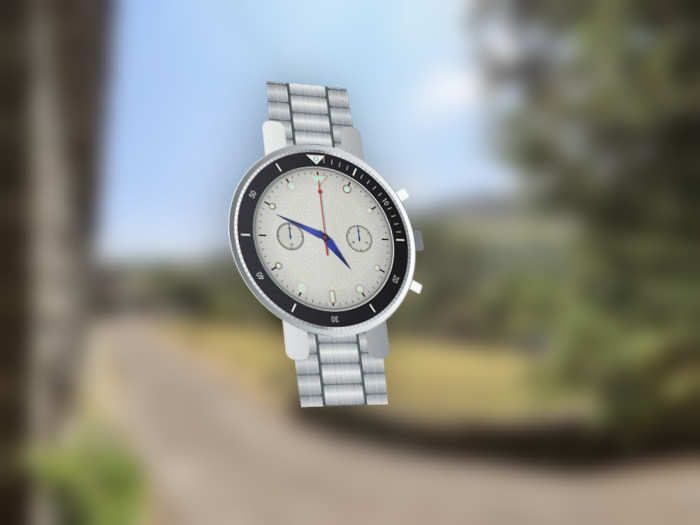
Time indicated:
**4:49**
